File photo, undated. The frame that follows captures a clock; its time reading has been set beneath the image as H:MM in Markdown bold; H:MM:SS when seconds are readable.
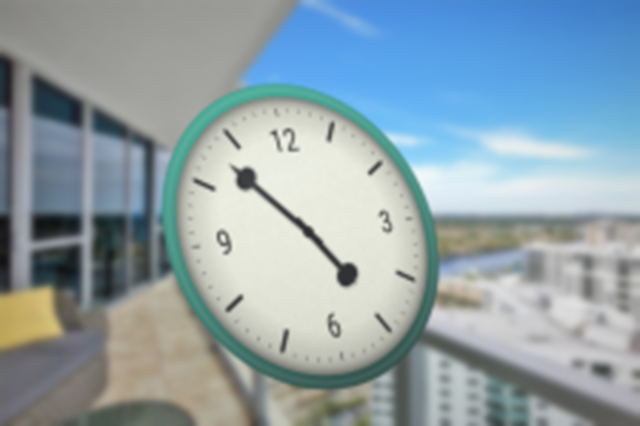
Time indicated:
**4:53**
